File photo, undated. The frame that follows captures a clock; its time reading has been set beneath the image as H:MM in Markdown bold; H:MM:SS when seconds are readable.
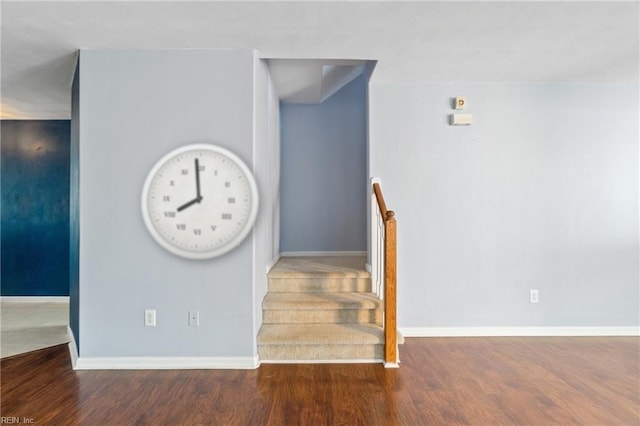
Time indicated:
**7:59**
